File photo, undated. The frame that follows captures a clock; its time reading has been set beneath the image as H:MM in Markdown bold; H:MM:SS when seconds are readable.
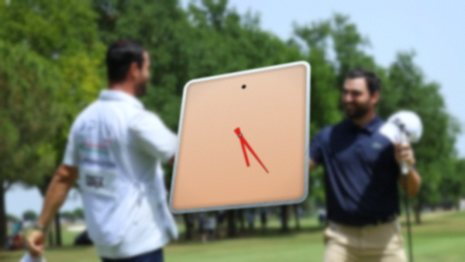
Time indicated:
**5:24**
